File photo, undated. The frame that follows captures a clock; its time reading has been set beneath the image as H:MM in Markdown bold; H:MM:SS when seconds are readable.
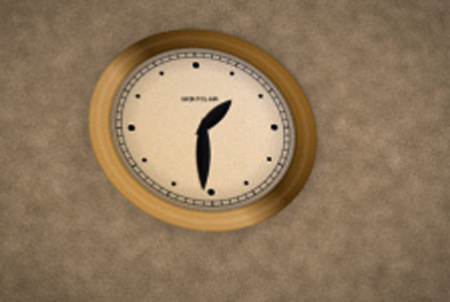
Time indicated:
**1:31**
